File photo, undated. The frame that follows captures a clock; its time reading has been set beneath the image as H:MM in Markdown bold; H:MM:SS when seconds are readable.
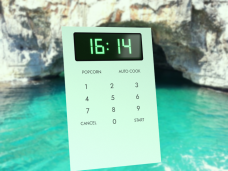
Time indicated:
**16:14**
